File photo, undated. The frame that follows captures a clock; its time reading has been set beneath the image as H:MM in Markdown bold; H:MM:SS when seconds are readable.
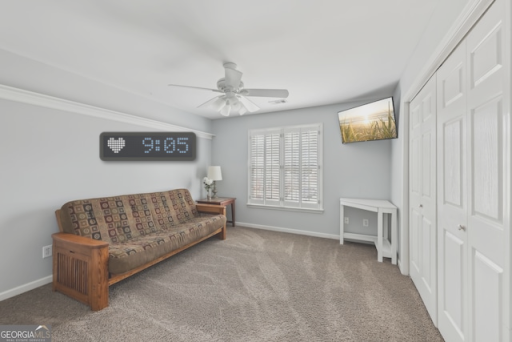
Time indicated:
**9:05**
